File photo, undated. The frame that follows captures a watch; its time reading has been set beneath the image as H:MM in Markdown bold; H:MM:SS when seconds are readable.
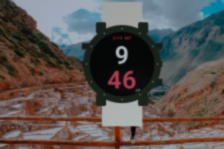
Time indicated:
**9:46**
